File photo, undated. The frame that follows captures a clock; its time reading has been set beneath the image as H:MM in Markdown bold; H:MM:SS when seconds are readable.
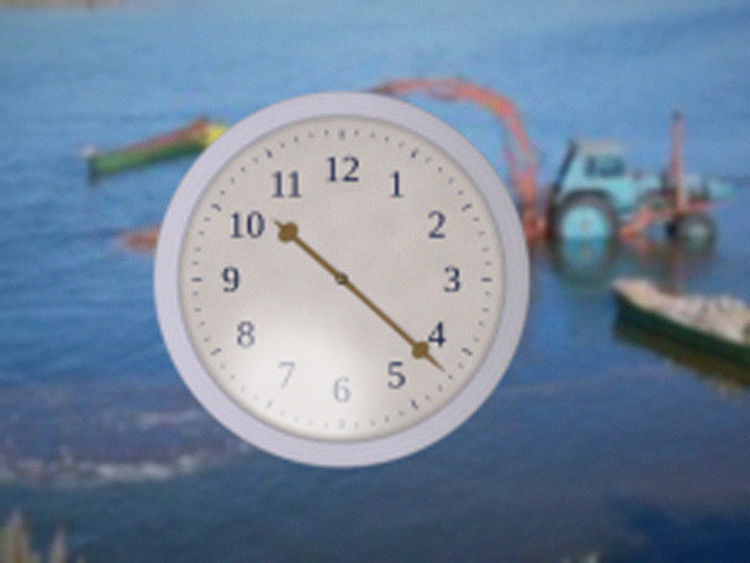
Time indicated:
**10:22**
